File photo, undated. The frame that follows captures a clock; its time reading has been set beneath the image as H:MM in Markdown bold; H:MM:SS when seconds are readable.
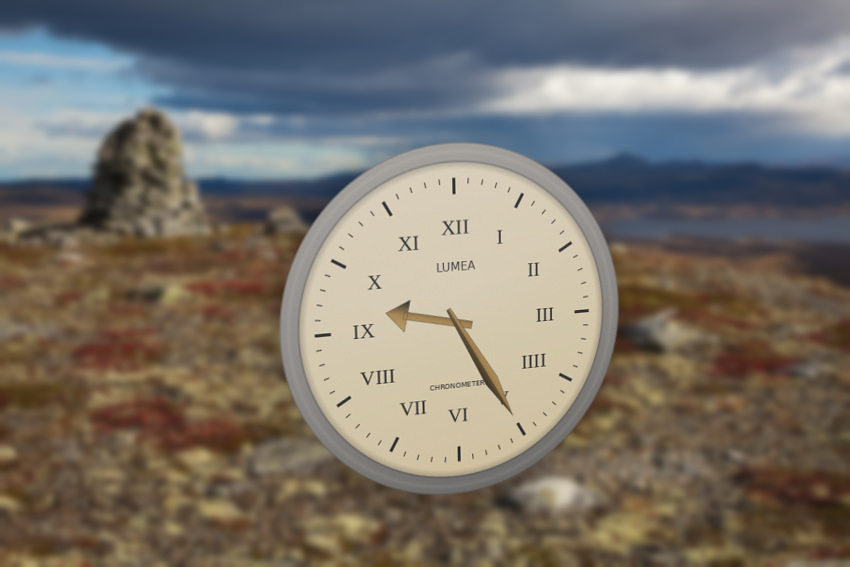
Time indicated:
**9:25**
